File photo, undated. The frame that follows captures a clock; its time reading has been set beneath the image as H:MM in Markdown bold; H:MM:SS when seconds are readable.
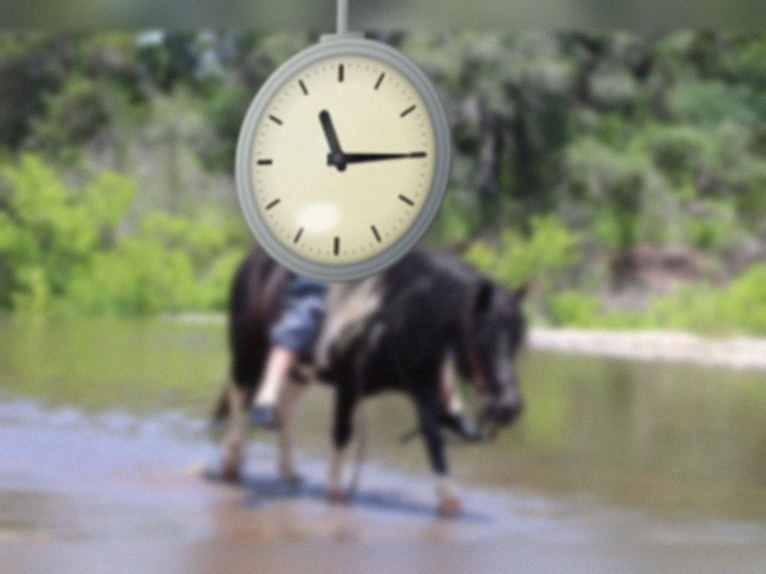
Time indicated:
**11:15**
